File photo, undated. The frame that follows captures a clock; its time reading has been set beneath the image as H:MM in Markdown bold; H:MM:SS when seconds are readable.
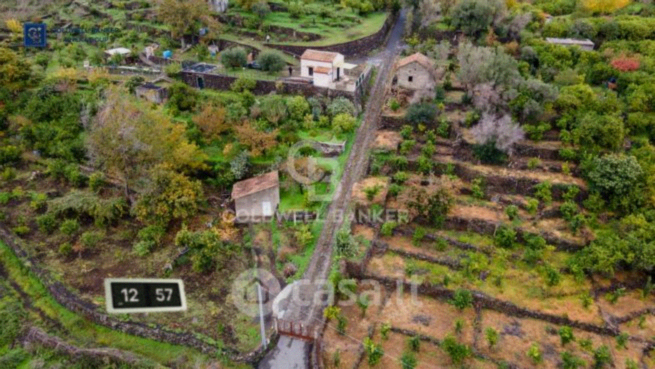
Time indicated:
**12:57**
